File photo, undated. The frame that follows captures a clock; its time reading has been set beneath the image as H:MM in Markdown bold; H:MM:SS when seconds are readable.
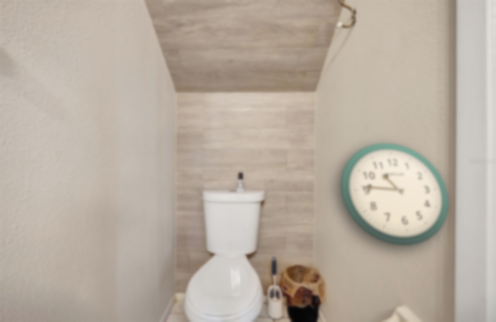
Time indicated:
**10:46**
